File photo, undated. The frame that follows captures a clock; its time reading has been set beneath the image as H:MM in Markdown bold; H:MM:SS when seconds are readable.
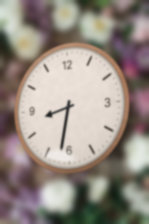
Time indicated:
**8:32**
